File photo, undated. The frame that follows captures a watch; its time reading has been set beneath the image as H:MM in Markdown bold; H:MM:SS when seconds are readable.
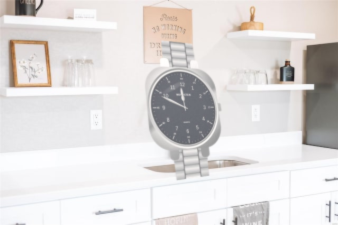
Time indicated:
**11:49**
